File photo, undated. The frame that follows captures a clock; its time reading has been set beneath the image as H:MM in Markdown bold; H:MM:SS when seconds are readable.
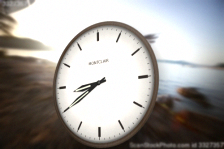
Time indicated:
**8:40**
